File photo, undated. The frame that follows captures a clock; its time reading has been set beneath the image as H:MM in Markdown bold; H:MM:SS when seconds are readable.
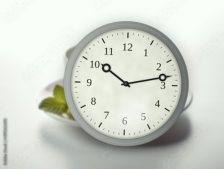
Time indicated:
**10:13**
